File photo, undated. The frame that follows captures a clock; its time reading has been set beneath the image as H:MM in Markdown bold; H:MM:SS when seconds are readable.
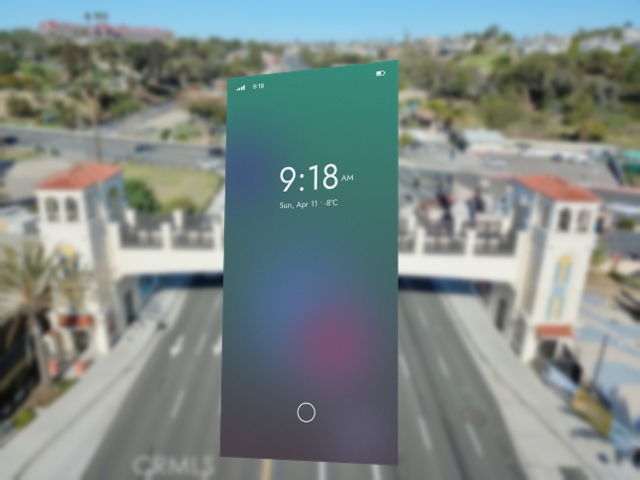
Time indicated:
**9:18**
